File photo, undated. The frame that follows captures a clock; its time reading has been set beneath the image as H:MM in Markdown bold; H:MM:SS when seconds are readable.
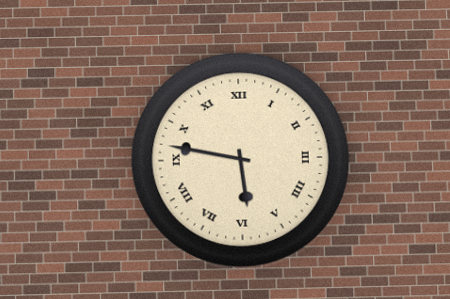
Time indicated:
**5:47**
